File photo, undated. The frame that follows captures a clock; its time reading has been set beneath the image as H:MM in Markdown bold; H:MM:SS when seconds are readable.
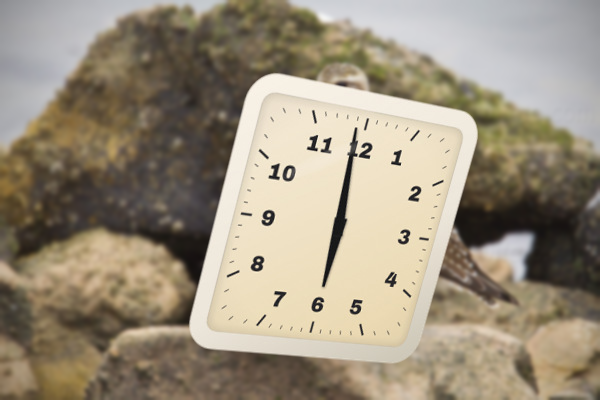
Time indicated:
**5:59**
